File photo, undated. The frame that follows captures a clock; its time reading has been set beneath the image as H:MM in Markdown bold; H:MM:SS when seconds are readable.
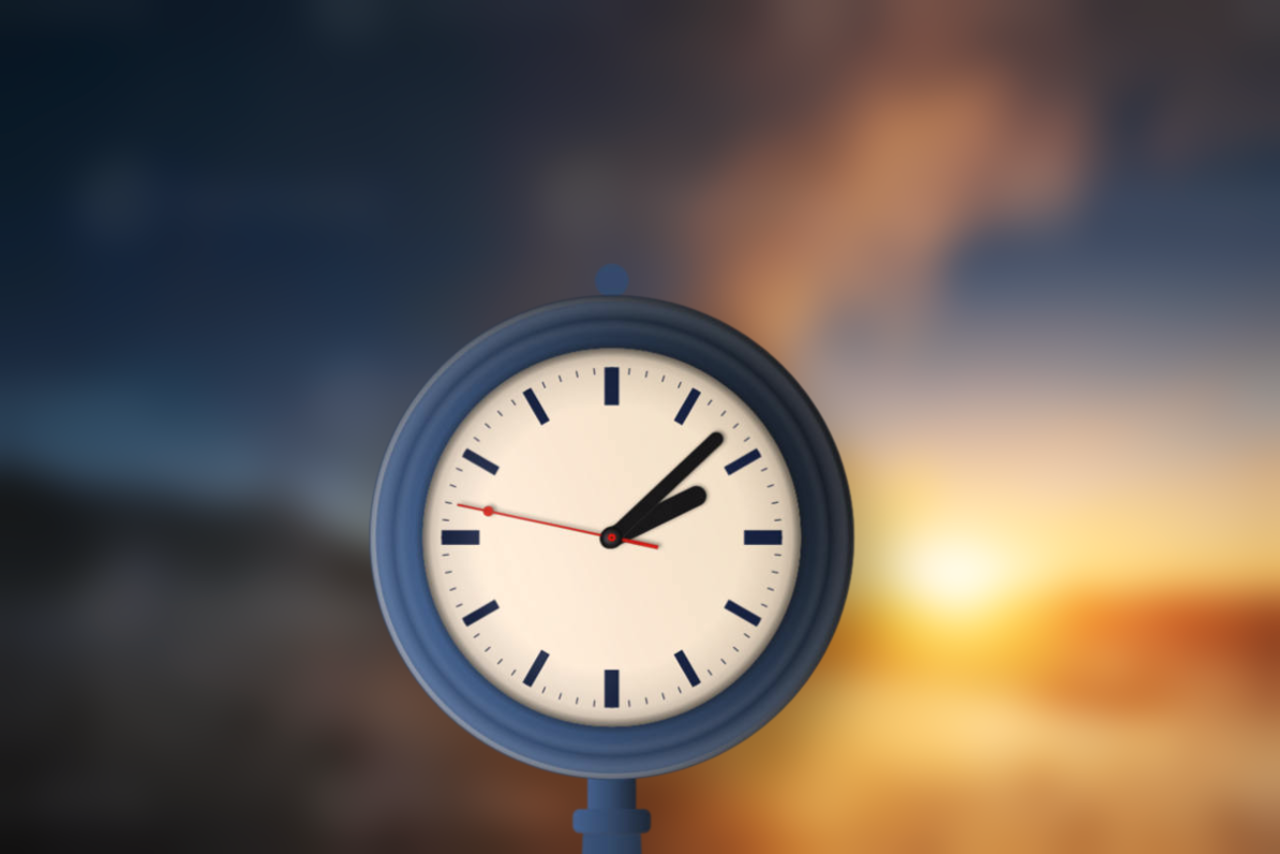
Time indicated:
**2:07:47**
